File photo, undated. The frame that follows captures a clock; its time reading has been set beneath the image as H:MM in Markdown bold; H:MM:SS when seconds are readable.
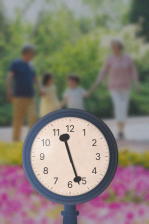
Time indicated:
**11:27**
